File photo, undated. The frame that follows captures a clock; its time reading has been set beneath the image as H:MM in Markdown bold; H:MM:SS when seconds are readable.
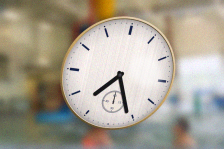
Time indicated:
**7:26**
